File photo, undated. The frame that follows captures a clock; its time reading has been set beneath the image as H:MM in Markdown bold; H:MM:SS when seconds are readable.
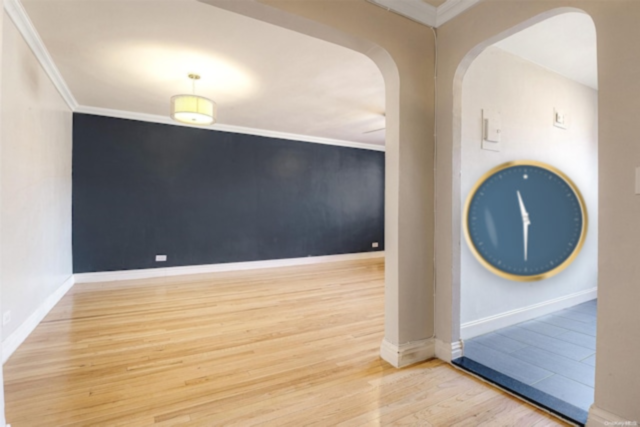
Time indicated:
**11:30**
